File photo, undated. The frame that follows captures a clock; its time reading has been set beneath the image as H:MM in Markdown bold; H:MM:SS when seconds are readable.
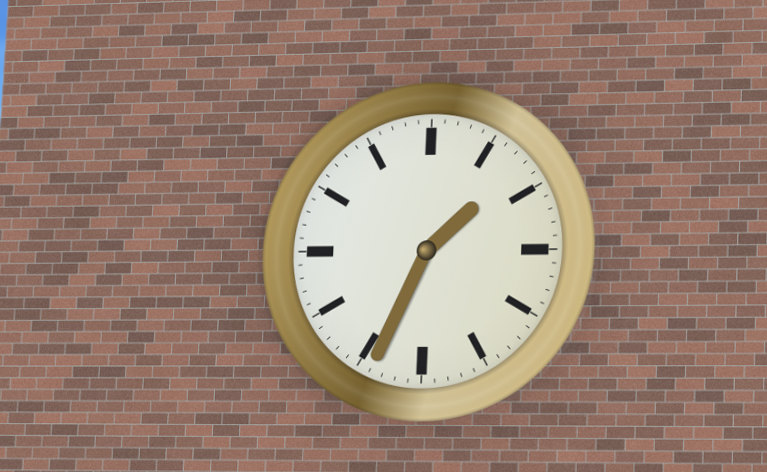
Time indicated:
**1:34**
